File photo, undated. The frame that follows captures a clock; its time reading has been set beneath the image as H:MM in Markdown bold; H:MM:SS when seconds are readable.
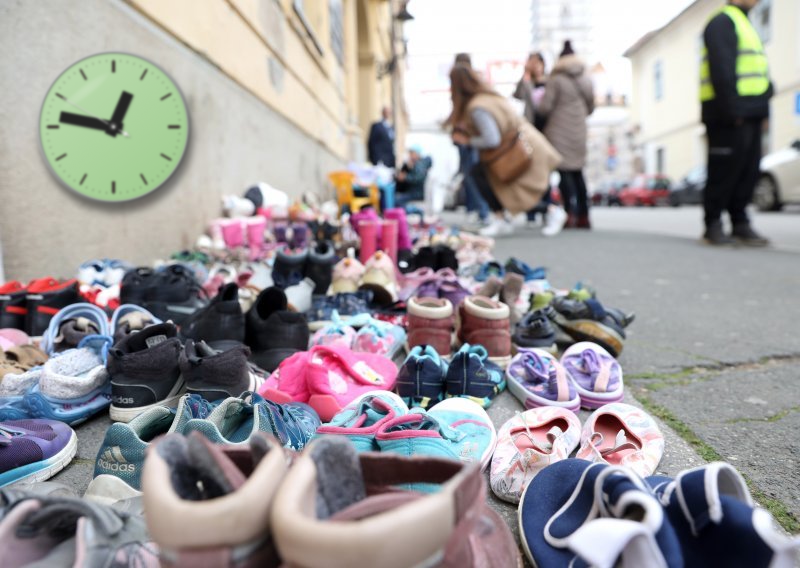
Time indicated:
**12:46:50**
